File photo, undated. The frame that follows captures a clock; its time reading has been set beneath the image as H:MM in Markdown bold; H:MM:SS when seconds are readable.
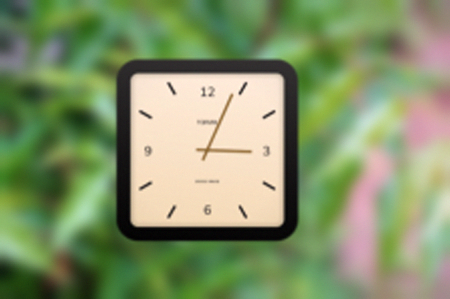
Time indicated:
**3:04**
